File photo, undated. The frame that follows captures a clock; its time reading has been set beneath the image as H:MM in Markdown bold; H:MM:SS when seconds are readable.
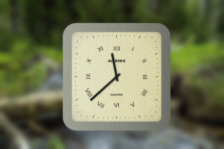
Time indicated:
**11:38**
